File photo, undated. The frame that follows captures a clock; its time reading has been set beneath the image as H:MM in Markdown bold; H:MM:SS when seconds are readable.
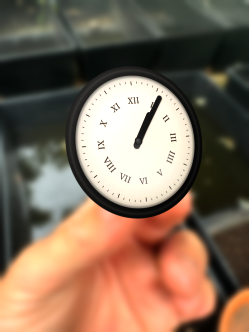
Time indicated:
**1:06**
